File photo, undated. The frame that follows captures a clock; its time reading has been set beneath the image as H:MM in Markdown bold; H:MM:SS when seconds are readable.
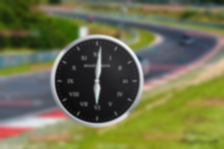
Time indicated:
**6:01**
